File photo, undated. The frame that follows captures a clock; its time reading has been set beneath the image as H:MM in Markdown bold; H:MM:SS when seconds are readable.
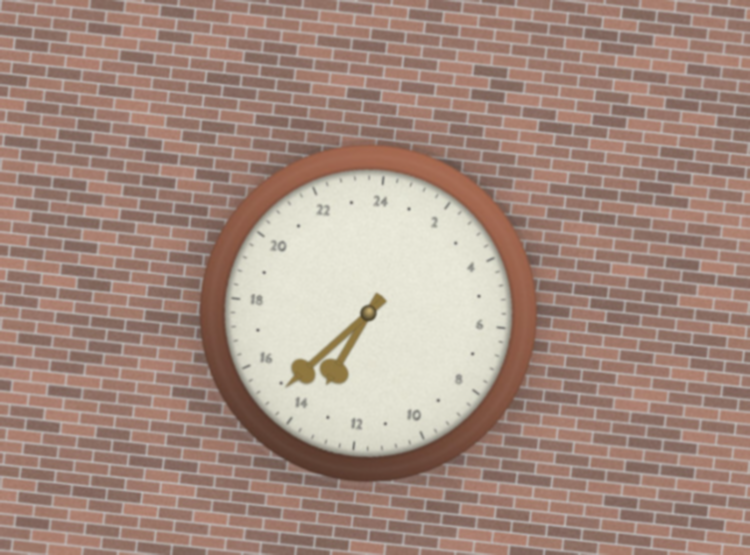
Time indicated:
**13:37**
